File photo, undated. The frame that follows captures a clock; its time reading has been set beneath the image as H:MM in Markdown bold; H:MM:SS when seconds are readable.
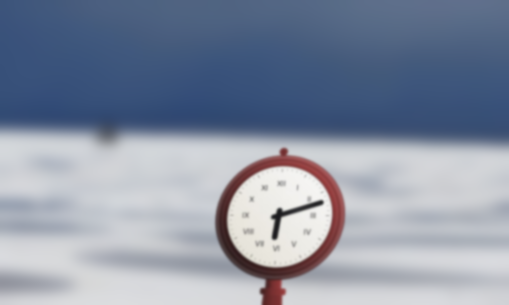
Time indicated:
**6:12**
